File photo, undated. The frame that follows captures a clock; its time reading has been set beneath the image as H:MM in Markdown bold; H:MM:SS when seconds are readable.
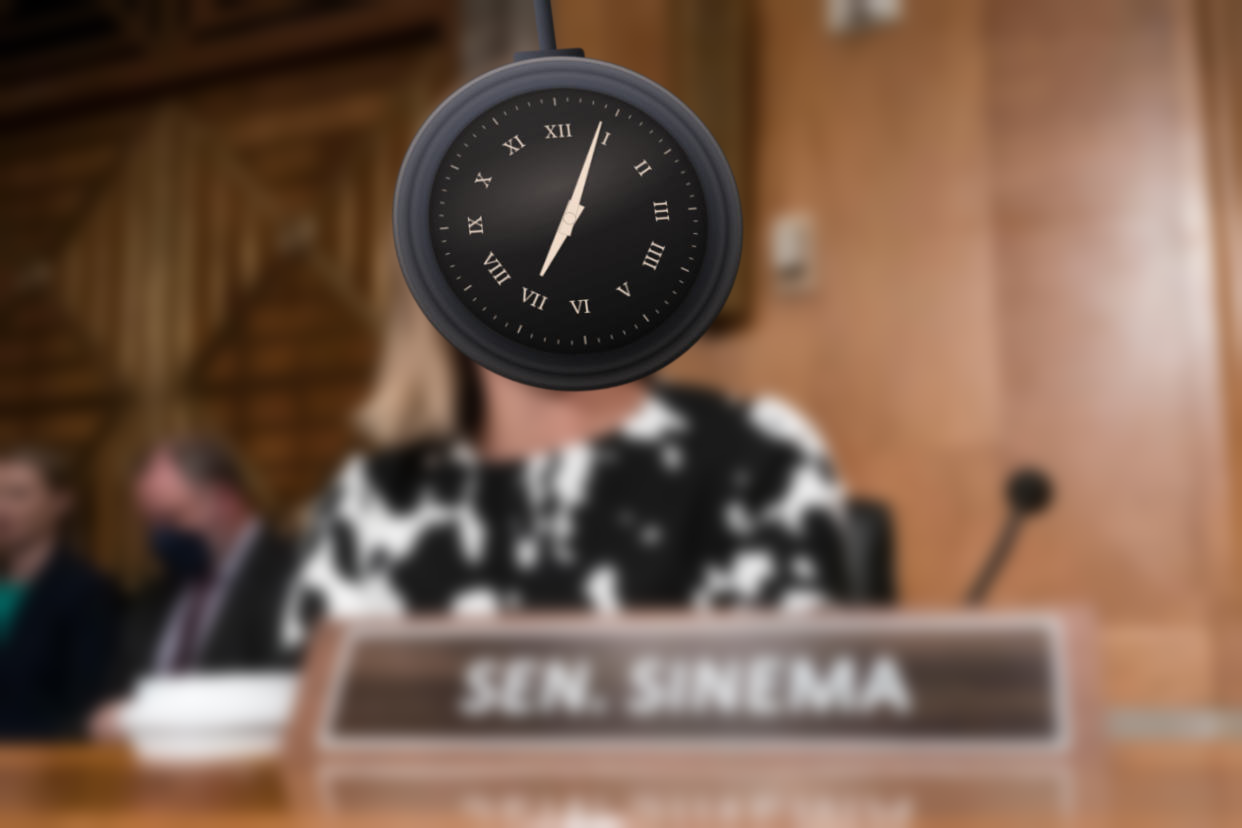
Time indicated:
**7:04**
